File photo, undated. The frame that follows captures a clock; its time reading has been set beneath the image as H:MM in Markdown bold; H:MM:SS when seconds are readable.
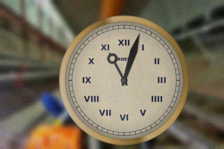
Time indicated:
**11:03**
